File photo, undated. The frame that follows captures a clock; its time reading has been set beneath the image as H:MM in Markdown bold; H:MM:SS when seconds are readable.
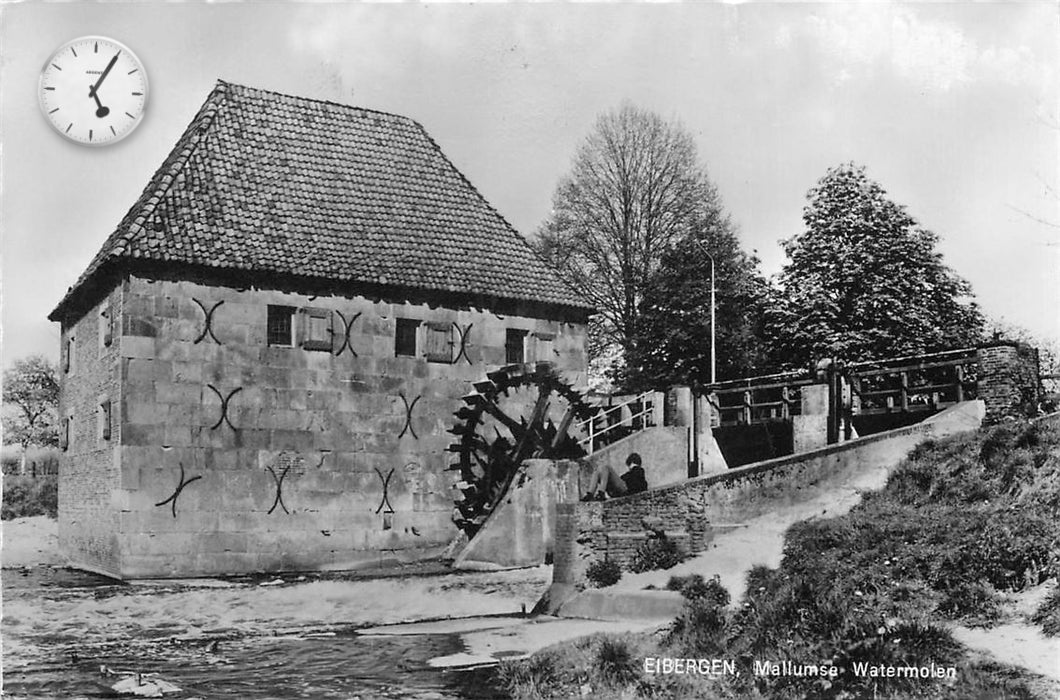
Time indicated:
**5:05**
